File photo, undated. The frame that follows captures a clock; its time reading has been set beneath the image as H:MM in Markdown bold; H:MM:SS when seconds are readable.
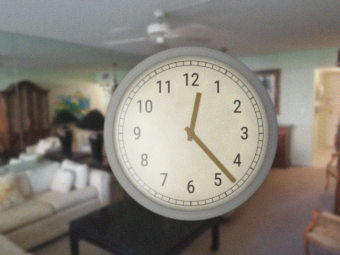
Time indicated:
**12:23**
